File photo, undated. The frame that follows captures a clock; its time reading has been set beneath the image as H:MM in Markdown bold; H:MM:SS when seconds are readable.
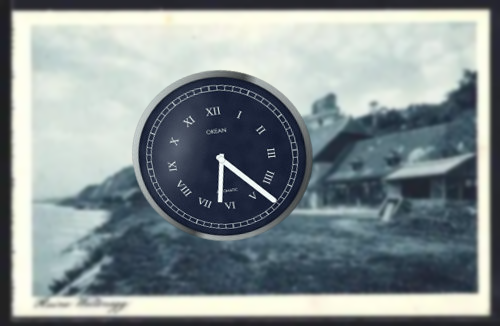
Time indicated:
**6:23**
